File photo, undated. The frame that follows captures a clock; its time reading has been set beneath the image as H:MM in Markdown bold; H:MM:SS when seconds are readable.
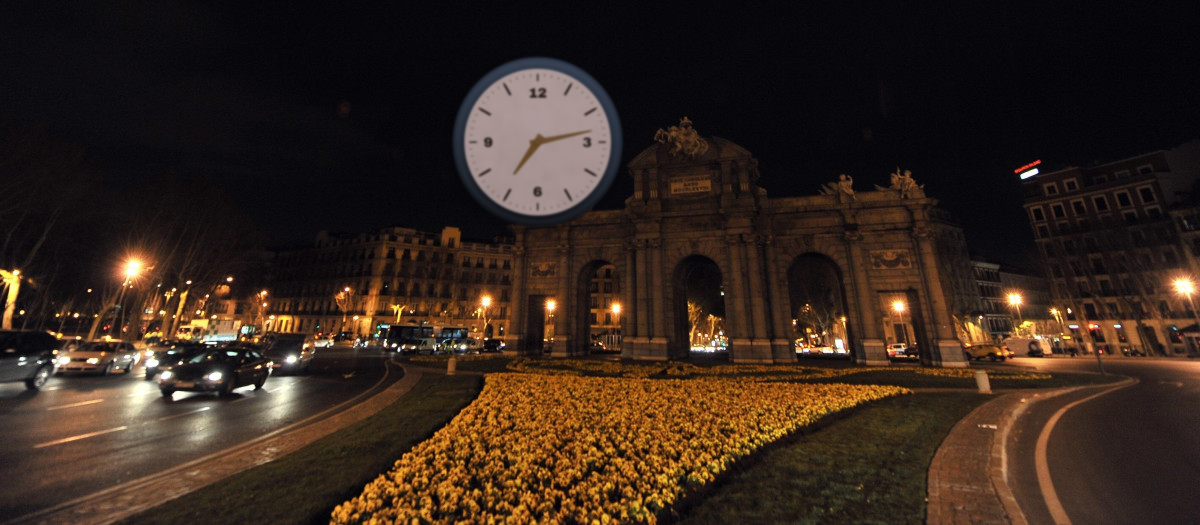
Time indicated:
**7:13**
